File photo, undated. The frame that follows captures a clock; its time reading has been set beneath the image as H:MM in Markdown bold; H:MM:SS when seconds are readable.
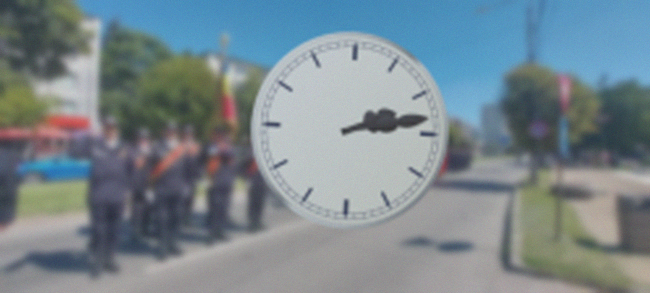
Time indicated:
**2:13**
